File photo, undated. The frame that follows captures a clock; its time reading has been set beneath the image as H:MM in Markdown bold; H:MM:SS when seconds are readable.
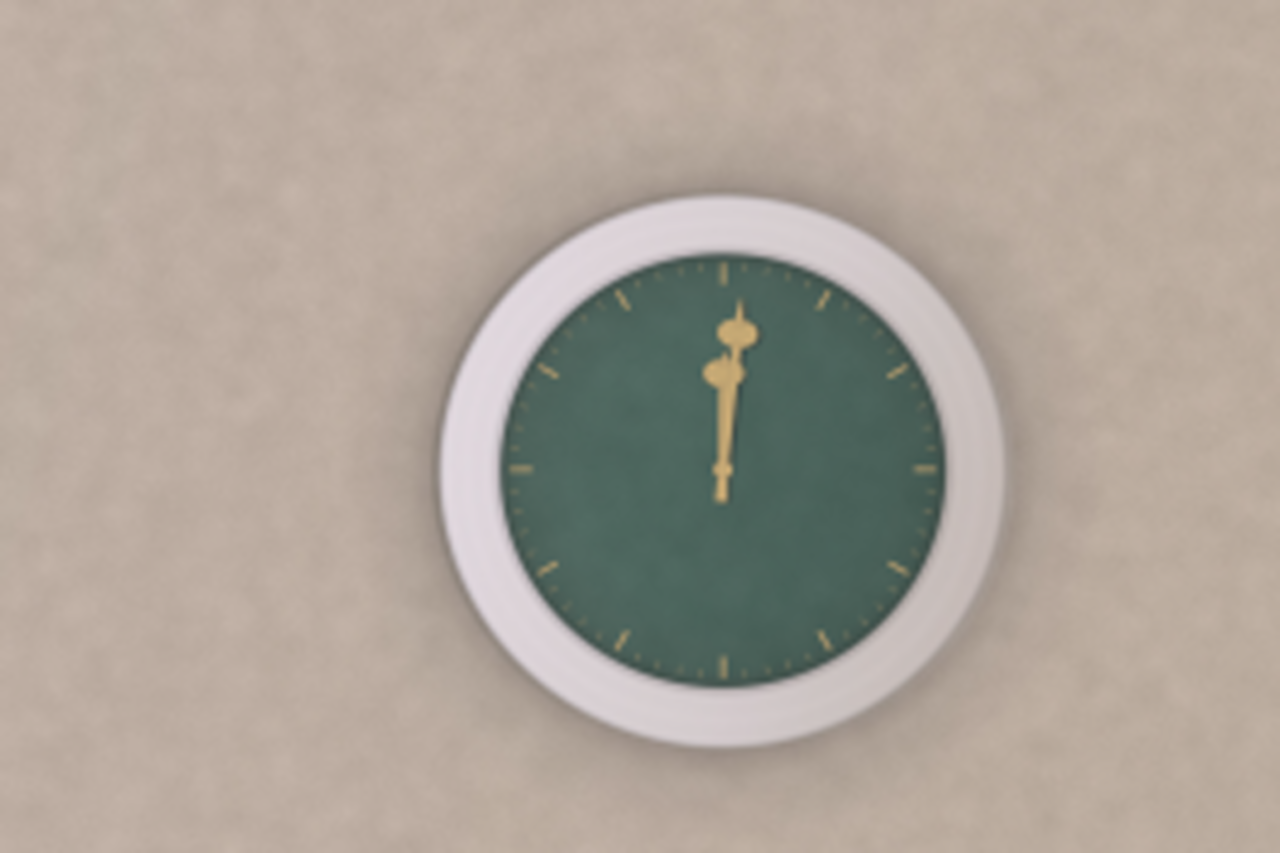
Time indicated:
**12:01**
